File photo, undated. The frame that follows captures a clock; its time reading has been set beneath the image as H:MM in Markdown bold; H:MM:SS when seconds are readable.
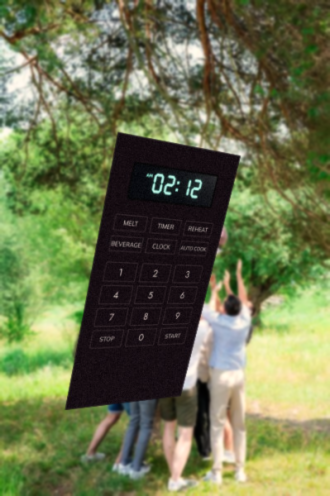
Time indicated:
**2:12**
